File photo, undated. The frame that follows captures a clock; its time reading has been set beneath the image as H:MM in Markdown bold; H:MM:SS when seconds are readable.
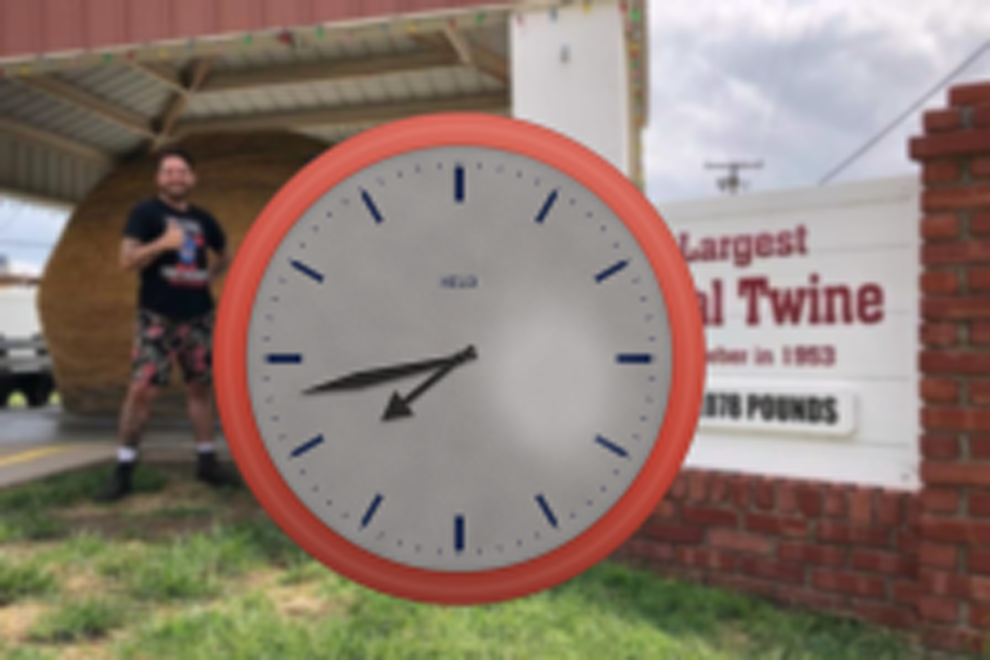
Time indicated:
**7:43**
